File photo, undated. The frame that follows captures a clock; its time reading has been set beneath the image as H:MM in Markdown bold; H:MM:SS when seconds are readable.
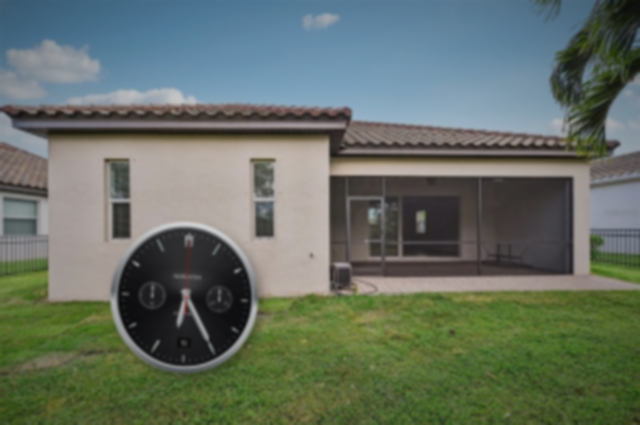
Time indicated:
**6:25**
